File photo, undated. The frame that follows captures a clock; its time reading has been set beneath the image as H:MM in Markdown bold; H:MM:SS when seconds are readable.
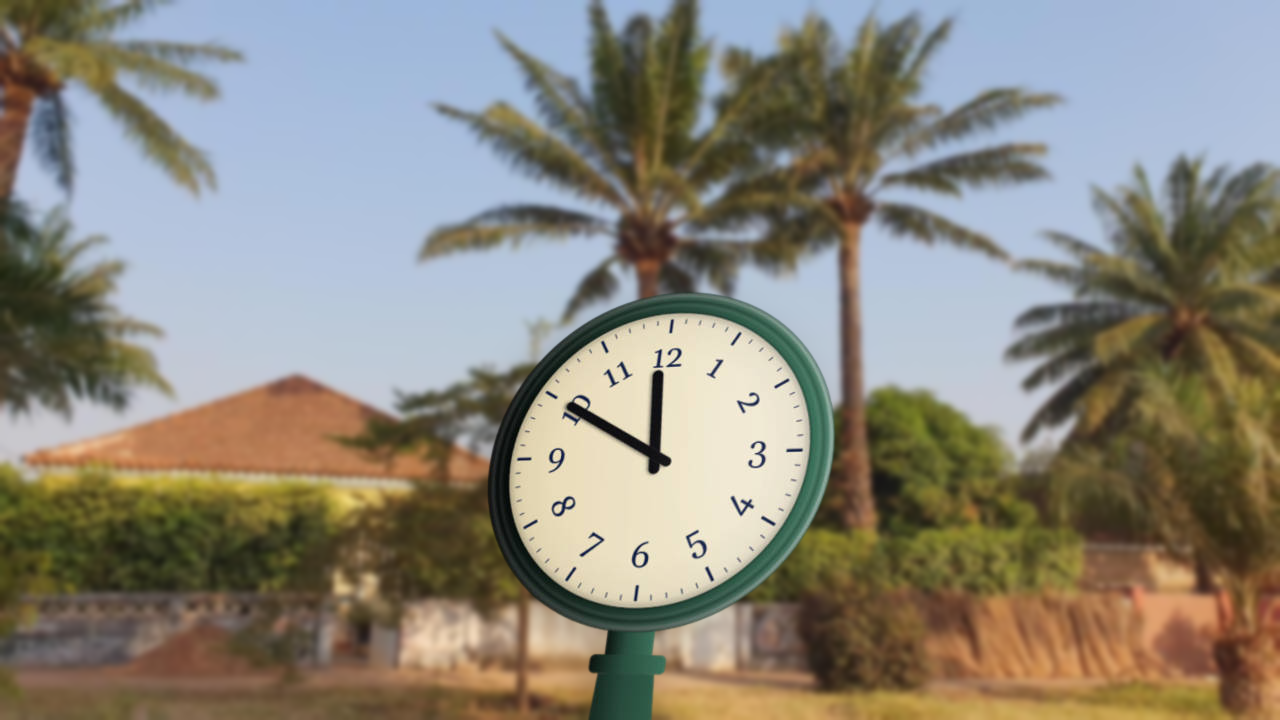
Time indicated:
**11:50**
